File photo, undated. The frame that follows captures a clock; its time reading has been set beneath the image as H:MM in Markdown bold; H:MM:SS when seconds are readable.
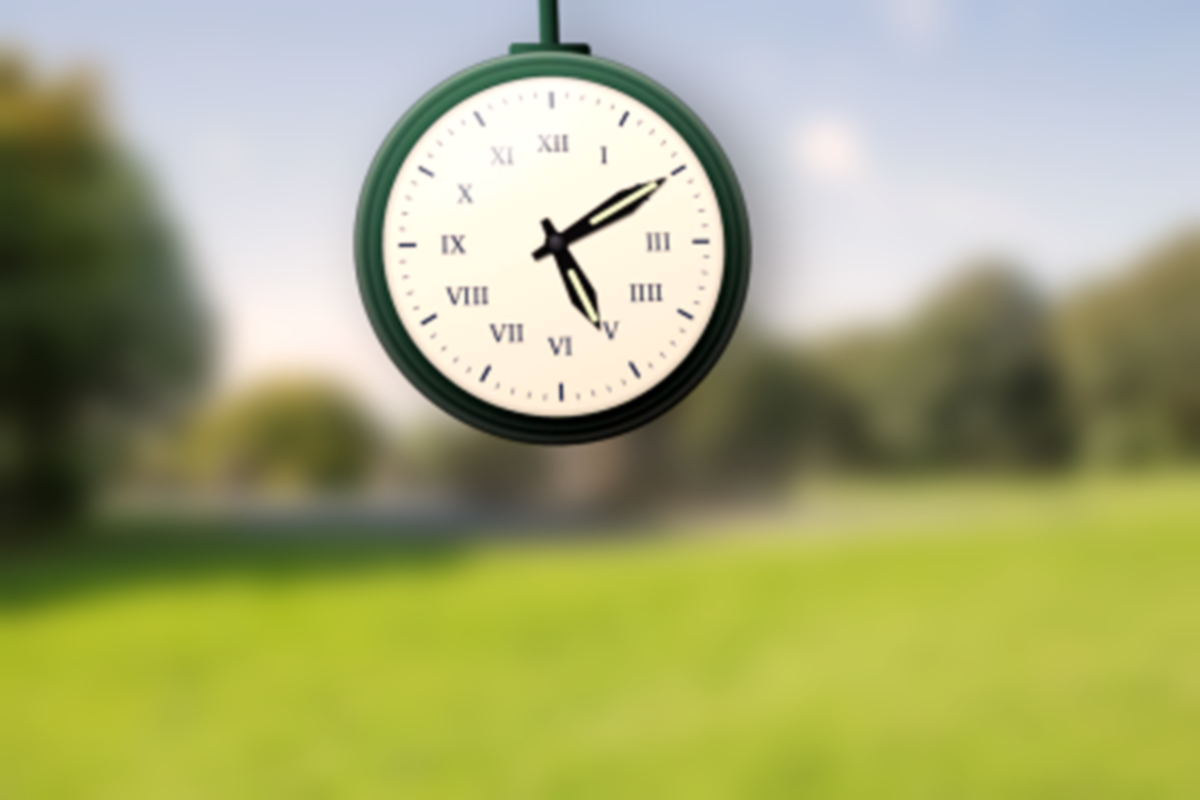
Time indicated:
**5:10**
